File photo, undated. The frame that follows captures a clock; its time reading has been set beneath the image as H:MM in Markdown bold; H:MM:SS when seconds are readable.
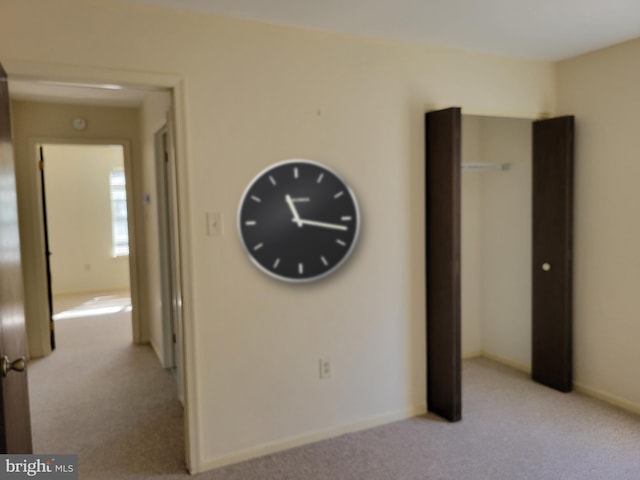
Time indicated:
**11:17**
